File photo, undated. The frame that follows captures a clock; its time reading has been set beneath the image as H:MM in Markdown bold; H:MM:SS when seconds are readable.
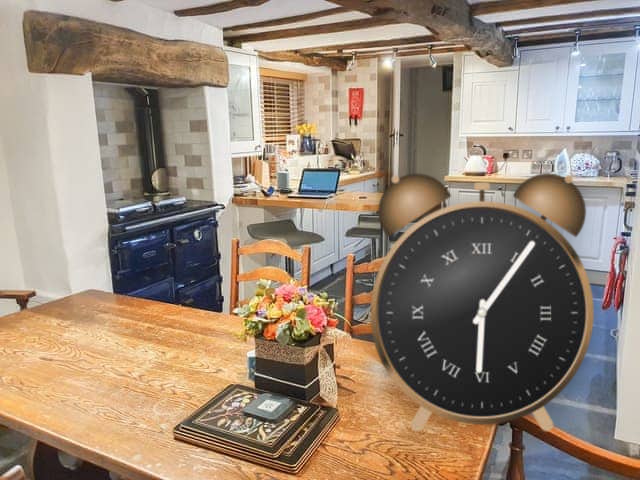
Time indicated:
**6:06**
